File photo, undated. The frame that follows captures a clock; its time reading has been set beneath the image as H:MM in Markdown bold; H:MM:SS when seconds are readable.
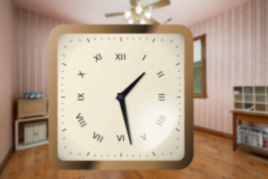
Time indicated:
**1:28**
